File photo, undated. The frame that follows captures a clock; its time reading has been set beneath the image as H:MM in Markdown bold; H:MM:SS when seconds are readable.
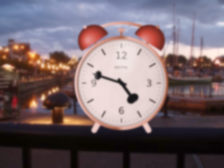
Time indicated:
**4:48**
